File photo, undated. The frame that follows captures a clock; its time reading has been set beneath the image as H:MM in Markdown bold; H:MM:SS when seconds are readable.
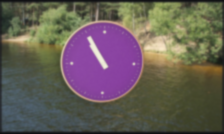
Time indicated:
**10:55**
